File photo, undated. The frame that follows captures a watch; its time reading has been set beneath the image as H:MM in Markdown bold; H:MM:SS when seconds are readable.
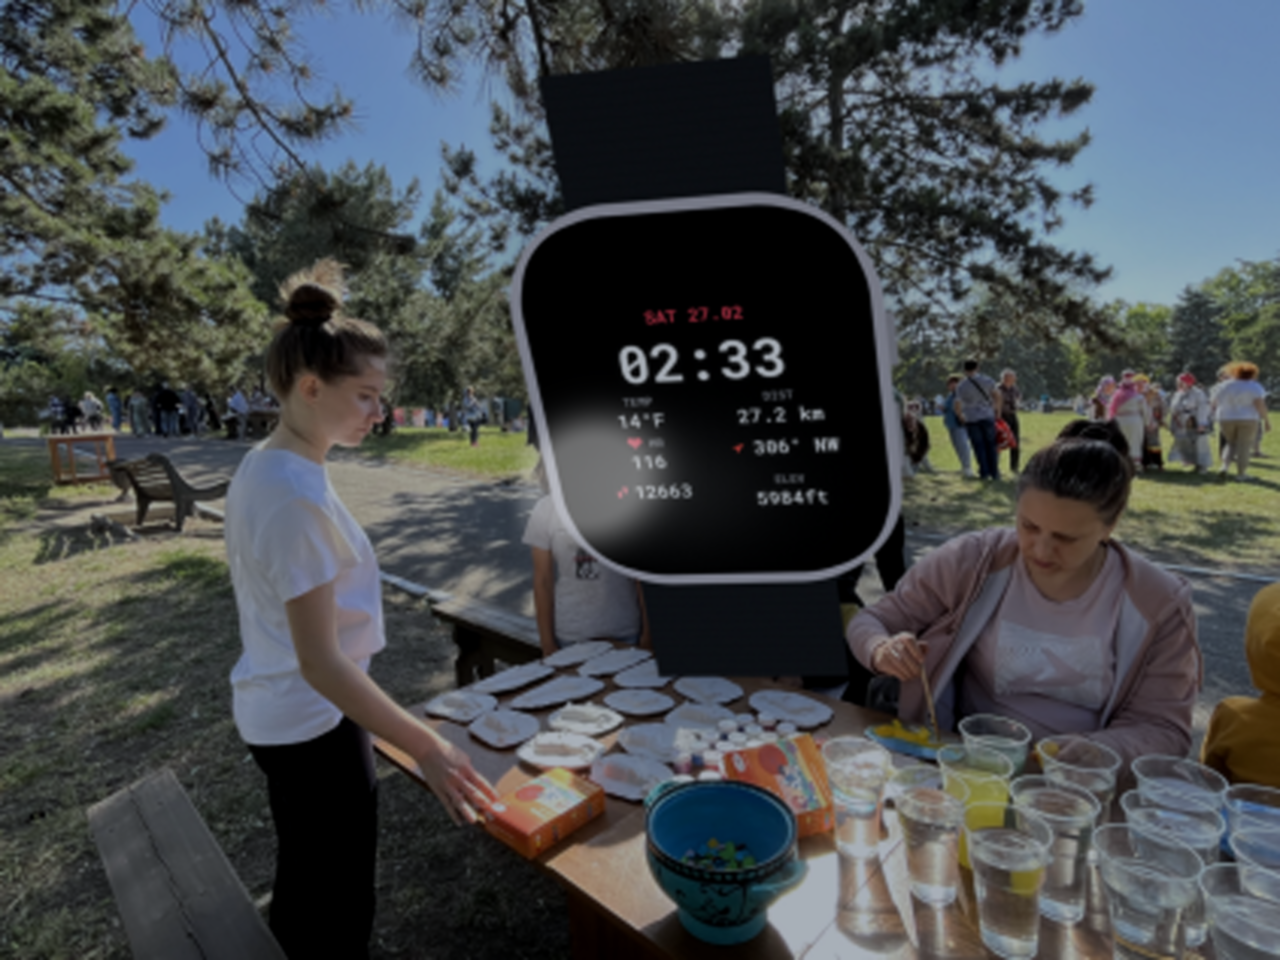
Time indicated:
**2:33**
